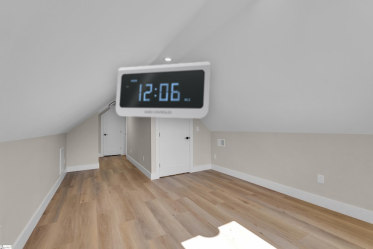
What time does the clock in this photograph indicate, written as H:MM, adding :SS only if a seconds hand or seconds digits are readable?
12:06
